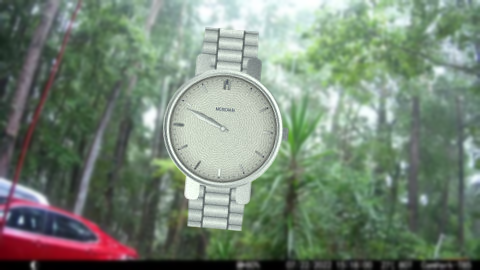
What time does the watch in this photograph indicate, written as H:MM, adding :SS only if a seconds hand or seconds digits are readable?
9:49
